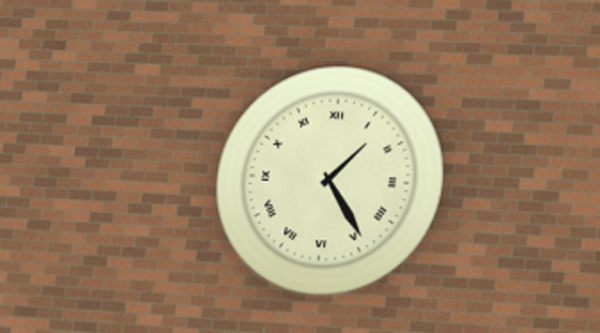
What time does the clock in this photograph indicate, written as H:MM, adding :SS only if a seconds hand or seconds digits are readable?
1:24
